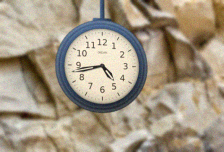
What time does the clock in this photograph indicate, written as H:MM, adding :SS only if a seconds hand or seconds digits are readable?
4:43
